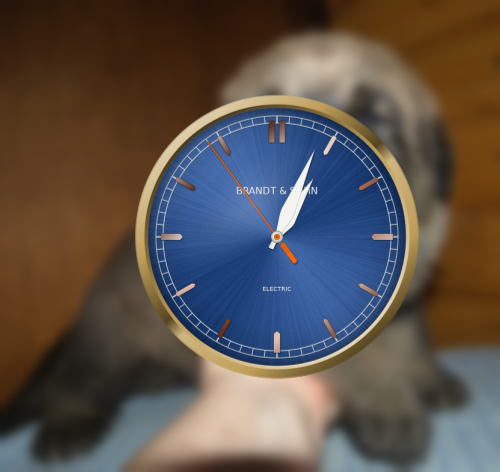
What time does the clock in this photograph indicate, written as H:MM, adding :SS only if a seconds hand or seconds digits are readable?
1:03:54
